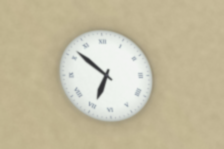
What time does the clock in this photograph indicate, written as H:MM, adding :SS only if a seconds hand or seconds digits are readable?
6:52
